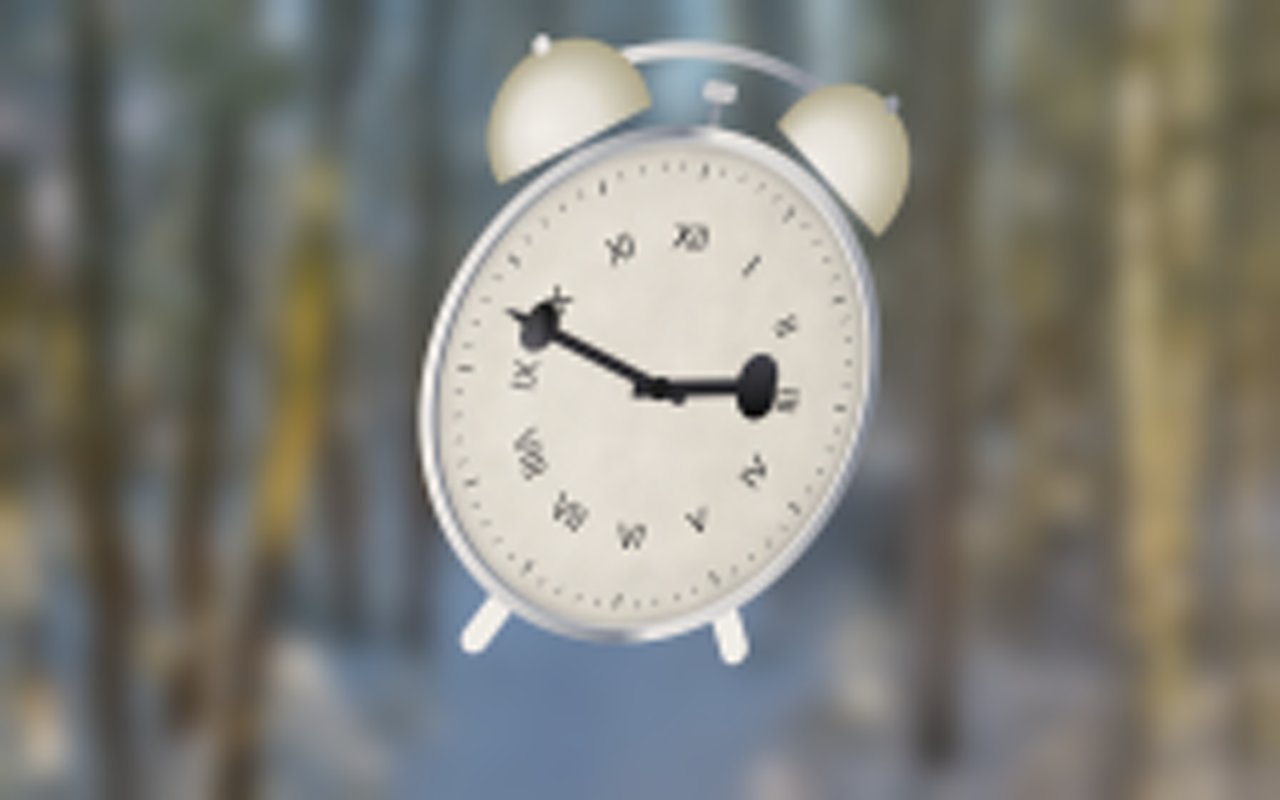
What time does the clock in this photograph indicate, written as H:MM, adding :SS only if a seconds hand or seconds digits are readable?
2:48
